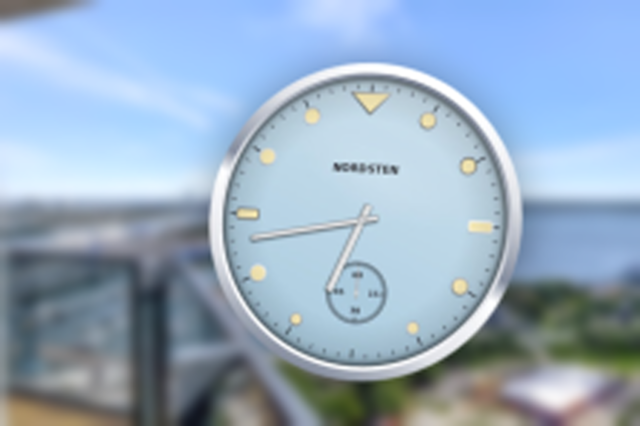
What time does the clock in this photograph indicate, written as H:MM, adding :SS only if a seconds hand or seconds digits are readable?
6:43
